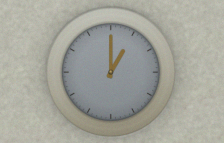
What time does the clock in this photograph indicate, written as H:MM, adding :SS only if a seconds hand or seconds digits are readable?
1:00
